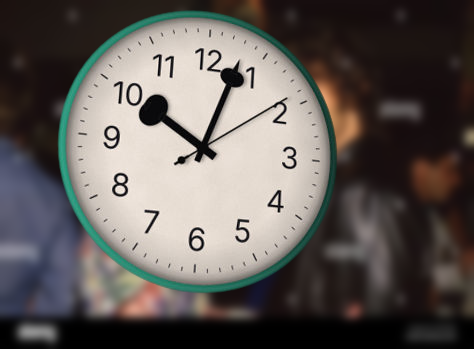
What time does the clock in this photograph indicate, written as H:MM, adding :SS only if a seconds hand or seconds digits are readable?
10:03:09
